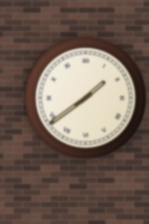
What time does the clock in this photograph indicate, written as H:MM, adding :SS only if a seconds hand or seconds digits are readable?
1:39
